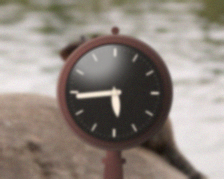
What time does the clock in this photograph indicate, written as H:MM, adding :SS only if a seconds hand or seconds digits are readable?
5:44
